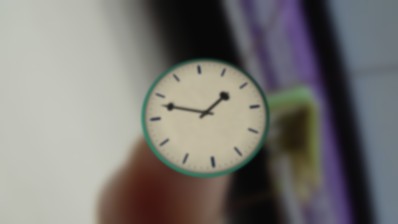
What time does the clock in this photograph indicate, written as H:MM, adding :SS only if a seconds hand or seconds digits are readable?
1:48
